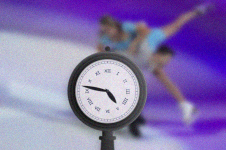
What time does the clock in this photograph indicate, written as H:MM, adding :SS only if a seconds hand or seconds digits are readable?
4:47
